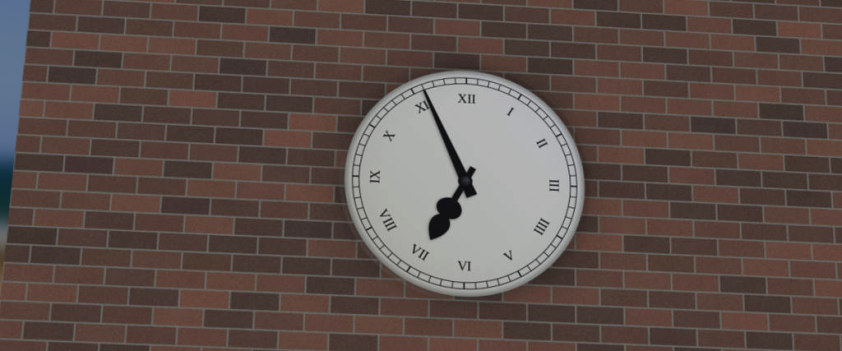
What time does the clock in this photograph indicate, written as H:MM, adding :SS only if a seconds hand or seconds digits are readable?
6:56
